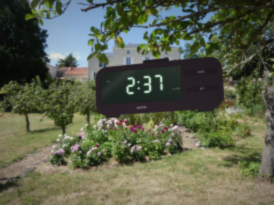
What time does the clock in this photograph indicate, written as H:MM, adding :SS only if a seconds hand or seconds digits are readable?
2:37
